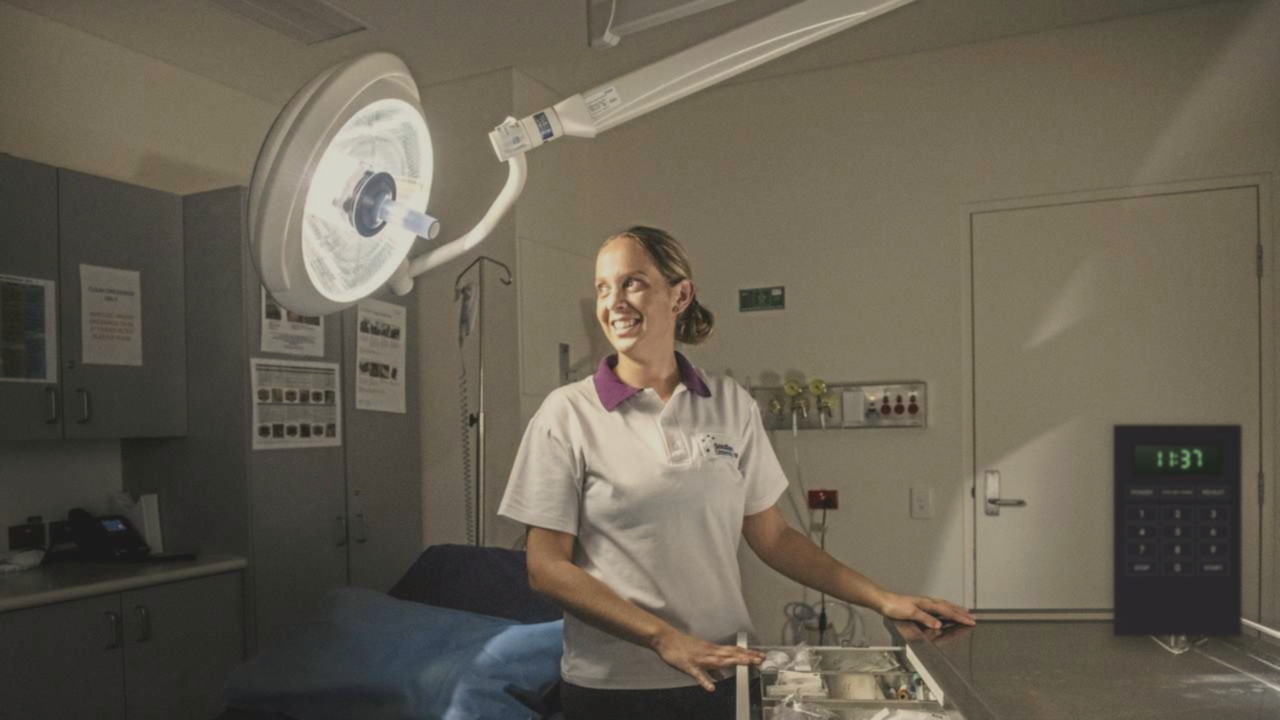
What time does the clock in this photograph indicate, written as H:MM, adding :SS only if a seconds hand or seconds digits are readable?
11:37
